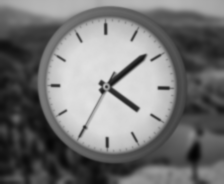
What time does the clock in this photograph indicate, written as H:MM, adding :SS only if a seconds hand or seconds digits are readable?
4:08:35
